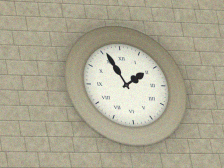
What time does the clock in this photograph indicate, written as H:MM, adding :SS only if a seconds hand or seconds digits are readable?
1:56
